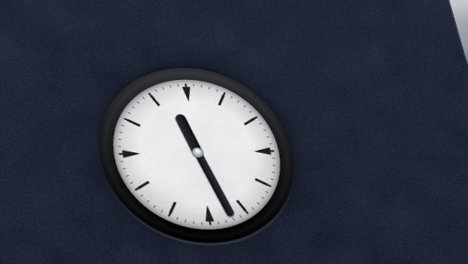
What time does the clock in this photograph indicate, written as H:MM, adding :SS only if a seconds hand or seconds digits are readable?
11:27
